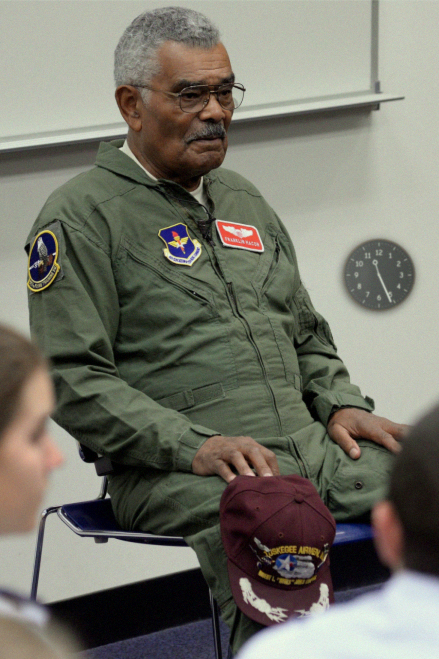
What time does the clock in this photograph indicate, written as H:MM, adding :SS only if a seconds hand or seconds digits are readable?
11:26
